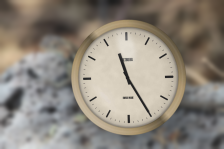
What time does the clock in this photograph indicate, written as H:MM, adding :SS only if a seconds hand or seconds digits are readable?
11:25
